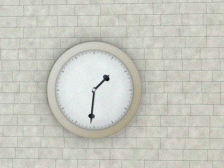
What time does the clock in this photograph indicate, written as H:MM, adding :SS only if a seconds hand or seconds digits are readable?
1:31
